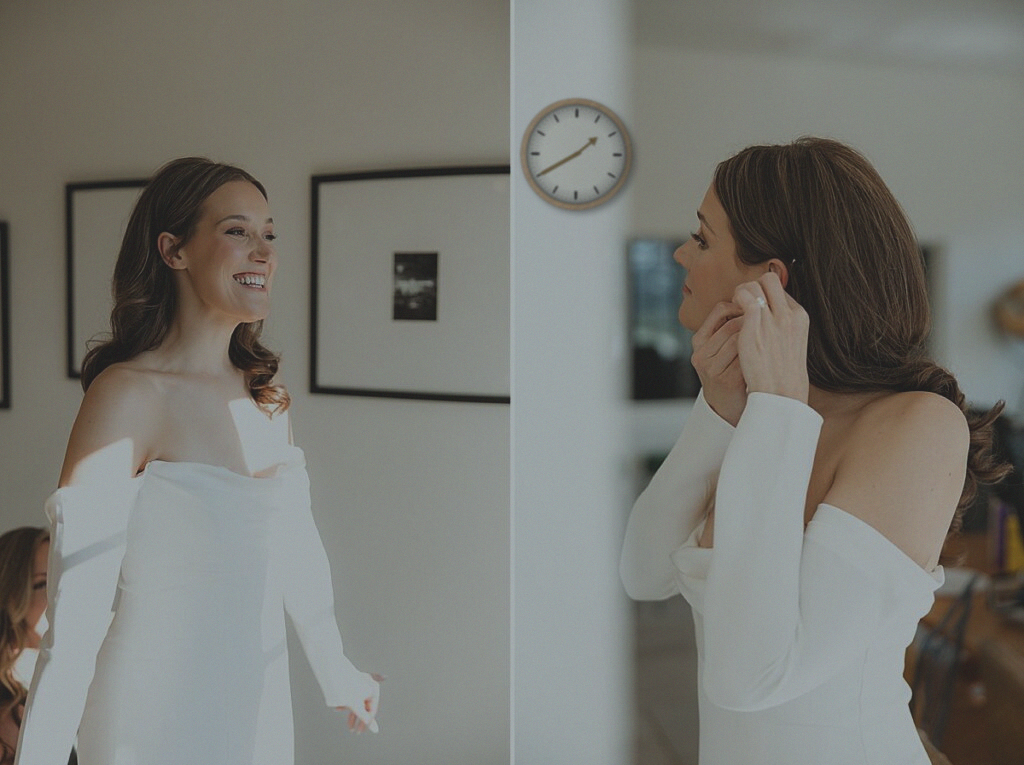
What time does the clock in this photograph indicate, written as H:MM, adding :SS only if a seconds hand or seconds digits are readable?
1:40
